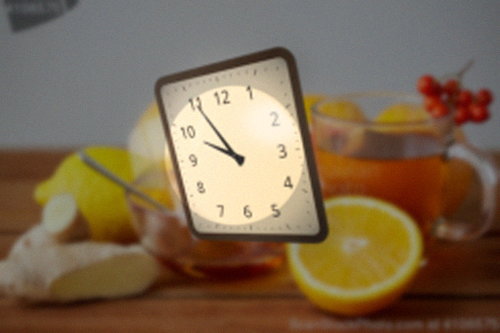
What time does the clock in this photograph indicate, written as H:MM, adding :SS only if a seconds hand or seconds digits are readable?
9:55
